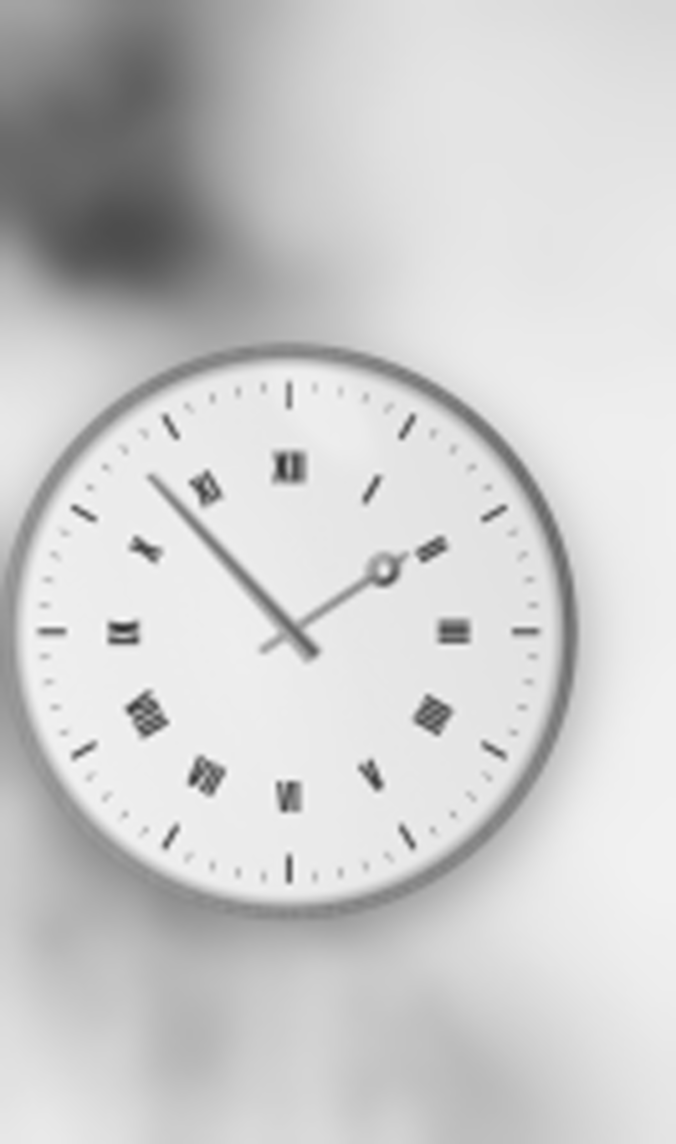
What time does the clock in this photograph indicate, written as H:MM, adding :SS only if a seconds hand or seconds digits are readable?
1:53
